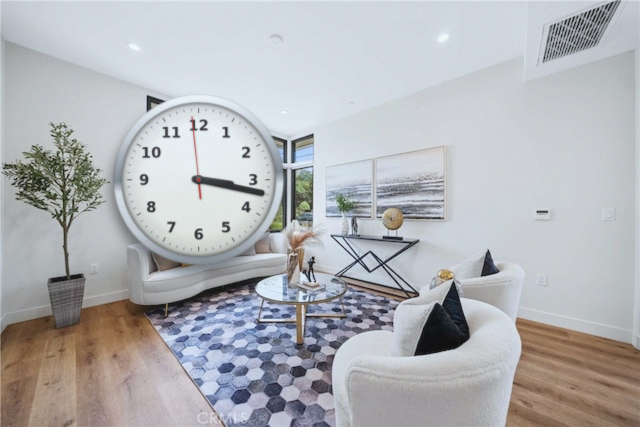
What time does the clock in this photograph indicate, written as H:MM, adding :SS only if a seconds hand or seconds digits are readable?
3:16:59
